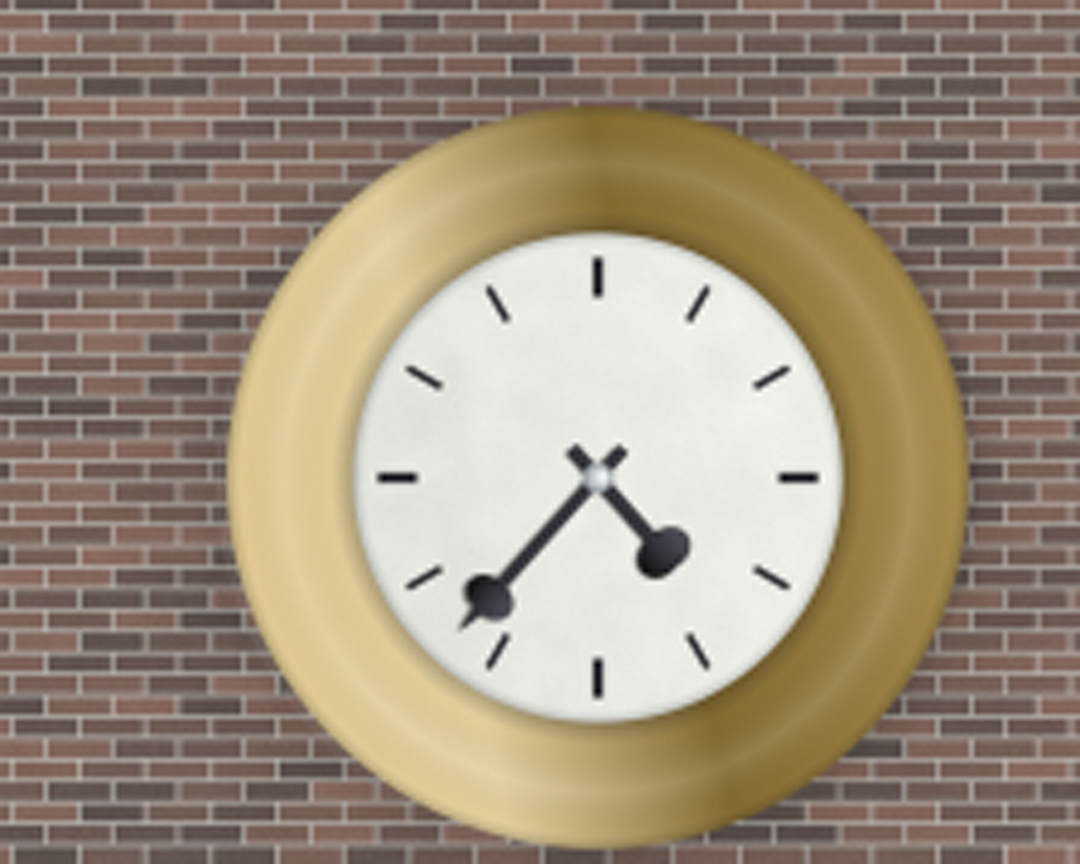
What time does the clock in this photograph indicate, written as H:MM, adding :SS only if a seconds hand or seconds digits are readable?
4:37
